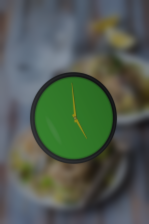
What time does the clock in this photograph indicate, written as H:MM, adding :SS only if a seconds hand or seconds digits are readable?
4:59
